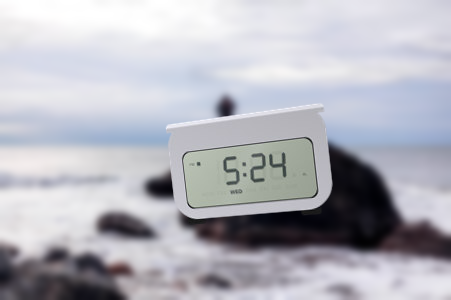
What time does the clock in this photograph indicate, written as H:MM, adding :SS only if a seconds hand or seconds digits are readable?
5:24
